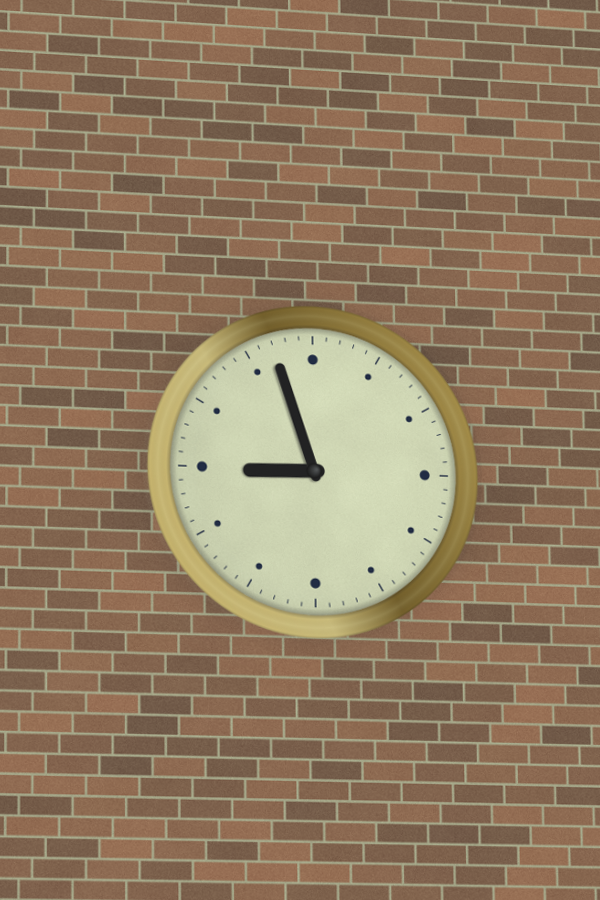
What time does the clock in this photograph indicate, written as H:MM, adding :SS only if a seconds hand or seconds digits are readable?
8:57
